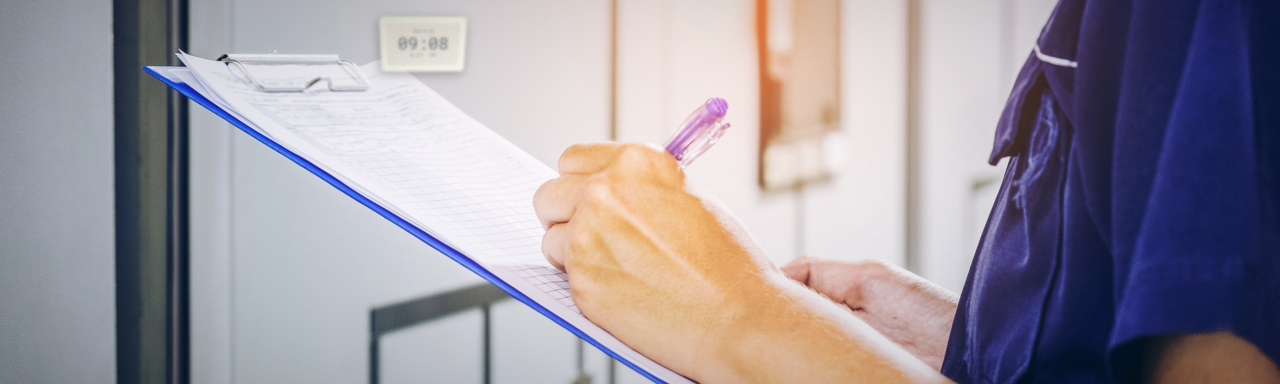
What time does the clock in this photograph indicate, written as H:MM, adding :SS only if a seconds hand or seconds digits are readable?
9:08
